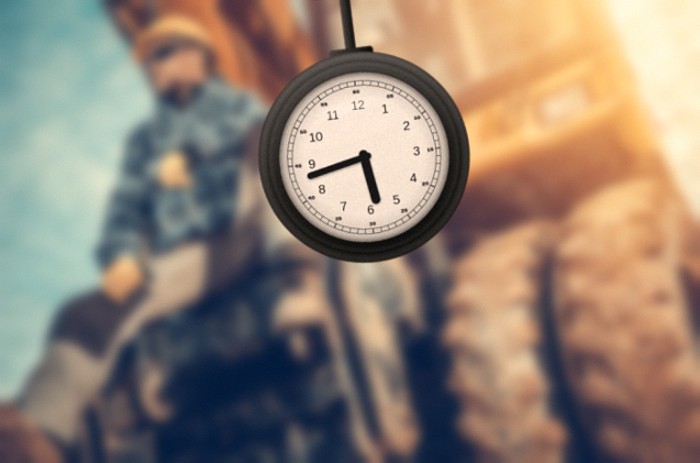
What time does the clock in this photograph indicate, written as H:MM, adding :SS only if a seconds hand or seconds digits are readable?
5:43
